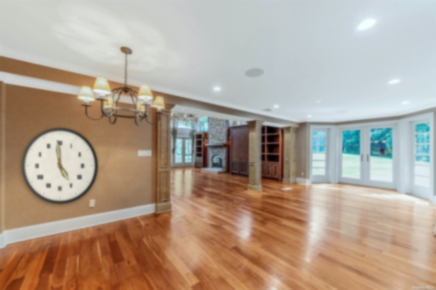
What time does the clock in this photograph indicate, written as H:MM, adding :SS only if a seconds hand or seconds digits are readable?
4:59
